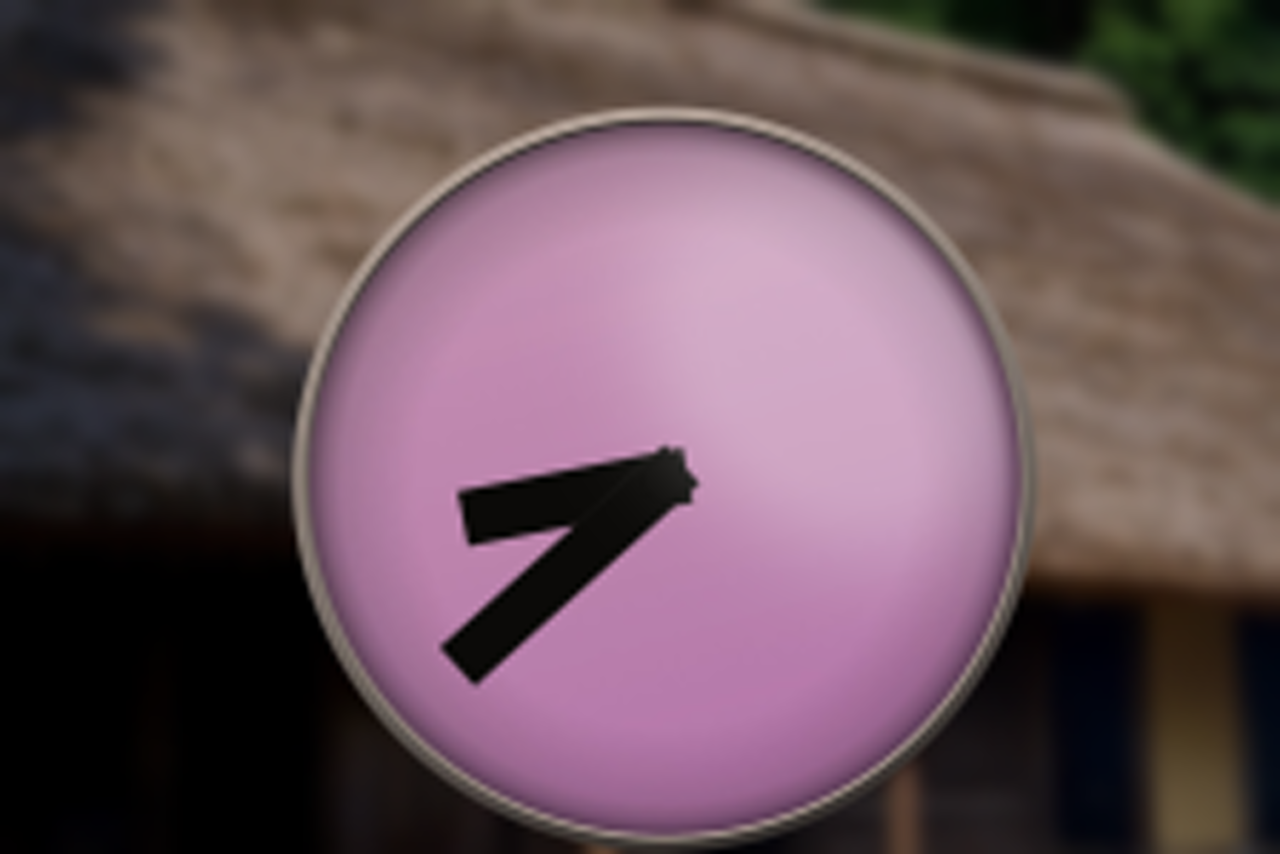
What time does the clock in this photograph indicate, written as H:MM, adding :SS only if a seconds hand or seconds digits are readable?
8:38
